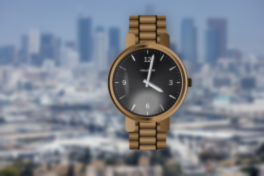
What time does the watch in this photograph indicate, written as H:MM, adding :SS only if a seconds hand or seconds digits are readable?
4:02
